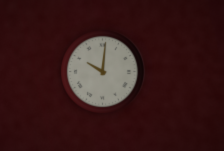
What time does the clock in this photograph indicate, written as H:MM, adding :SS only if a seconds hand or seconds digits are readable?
10:01
